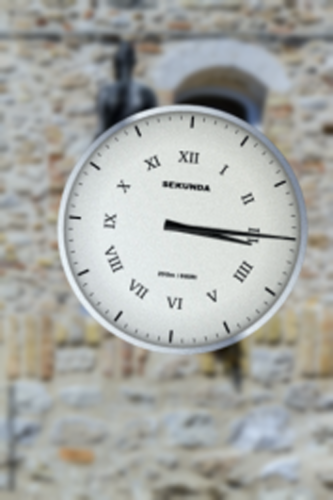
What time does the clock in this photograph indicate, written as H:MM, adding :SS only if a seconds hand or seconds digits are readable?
3:15
